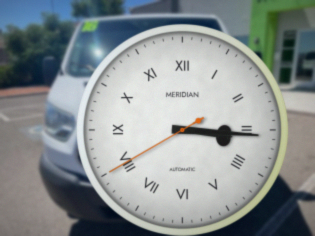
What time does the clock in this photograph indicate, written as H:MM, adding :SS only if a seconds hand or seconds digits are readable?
3:15:40
